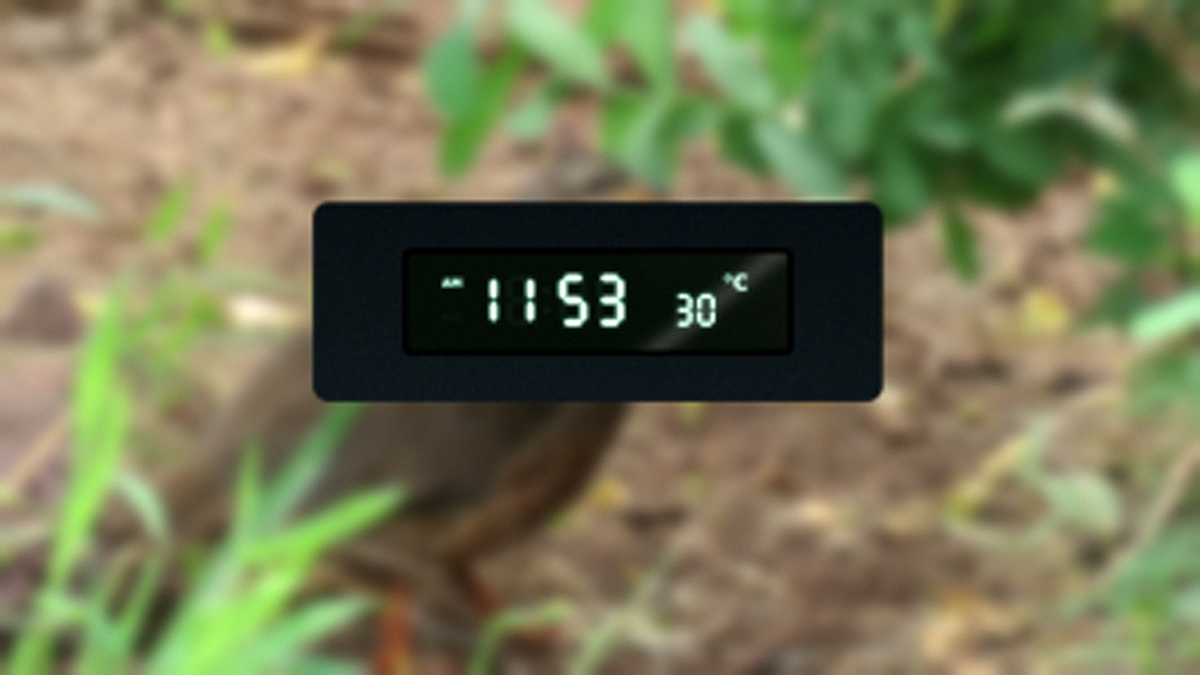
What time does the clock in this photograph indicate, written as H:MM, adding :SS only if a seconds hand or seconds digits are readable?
11:53
